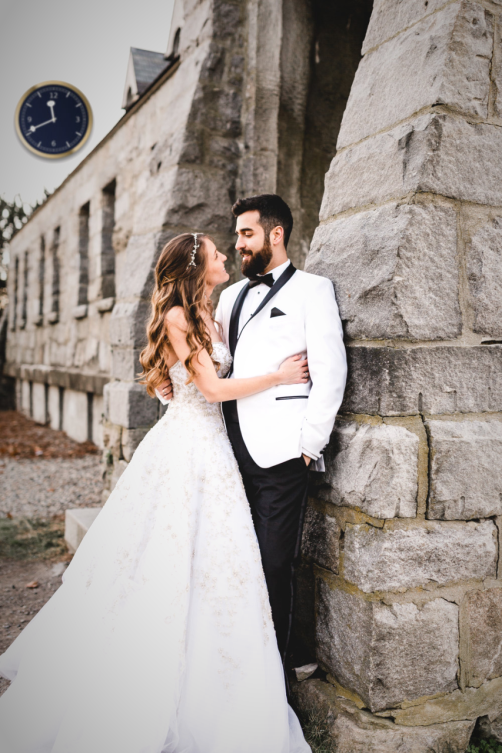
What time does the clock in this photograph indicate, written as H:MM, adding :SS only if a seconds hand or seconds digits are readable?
11:41
